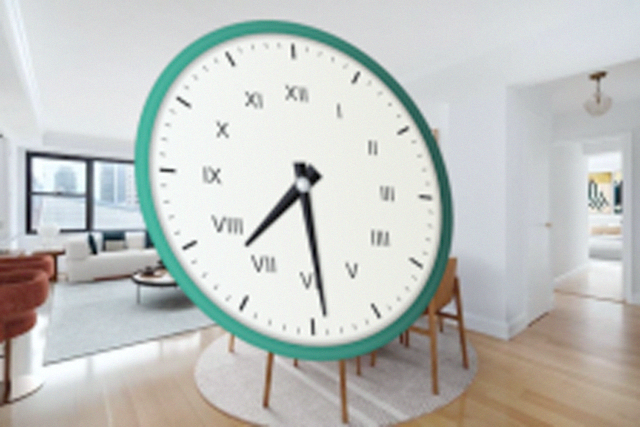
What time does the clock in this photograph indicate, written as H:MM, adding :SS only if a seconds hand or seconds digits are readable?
7:29
